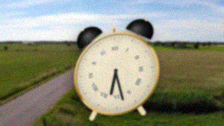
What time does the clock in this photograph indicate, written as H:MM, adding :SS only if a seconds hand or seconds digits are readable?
6:28
